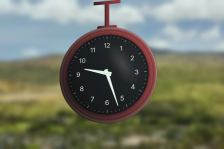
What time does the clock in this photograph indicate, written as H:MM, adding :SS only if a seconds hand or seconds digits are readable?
9:27
